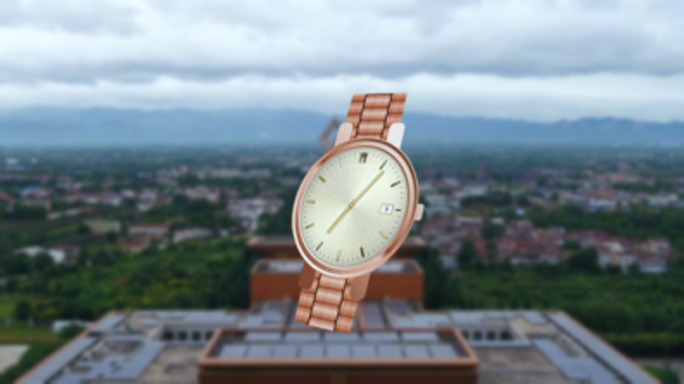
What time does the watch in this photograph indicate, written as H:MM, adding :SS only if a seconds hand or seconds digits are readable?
7:06
